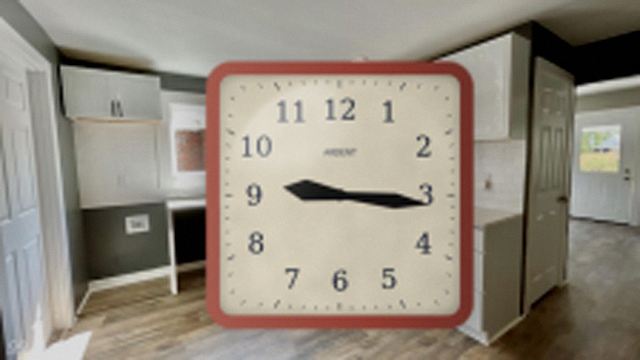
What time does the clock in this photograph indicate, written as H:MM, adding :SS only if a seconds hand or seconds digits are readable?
9:16
